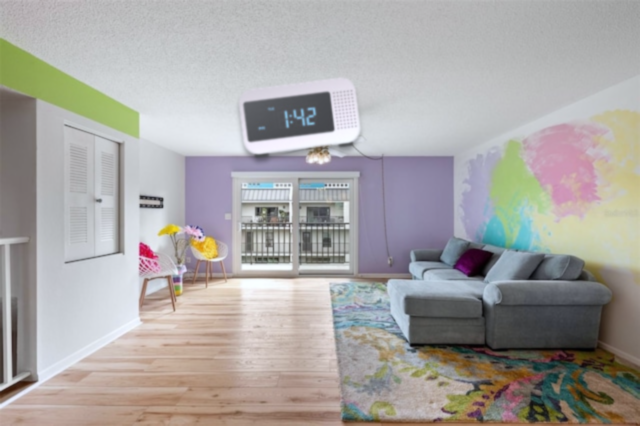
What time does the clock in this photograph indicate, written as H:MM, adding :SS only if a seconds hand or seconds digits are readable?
1:42
